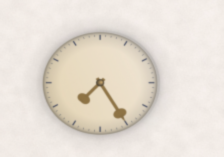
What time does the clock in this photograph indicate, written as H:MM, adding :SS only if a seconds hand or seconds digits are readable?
7:25
